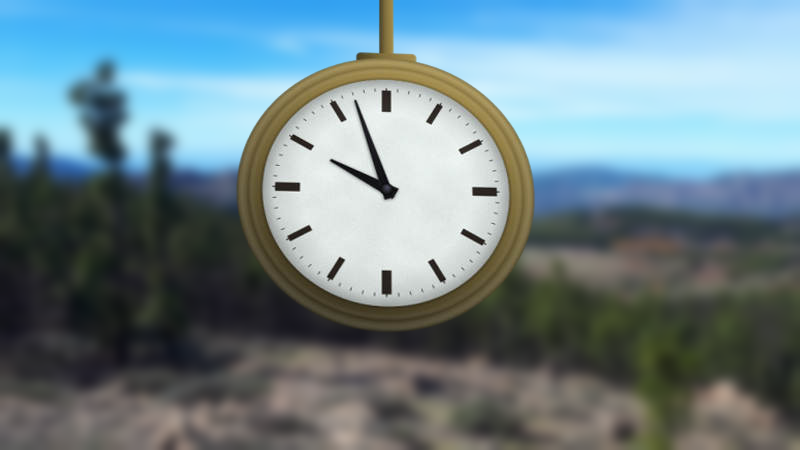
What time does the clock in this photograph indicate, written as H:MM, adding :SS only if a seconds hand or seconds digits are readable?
9:57
